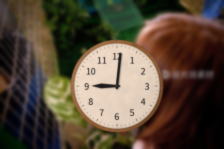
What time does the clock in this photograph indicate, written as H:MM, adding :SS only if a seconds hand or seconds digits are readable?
9:01
